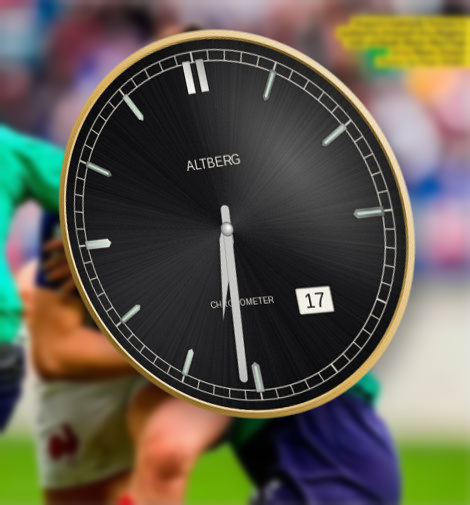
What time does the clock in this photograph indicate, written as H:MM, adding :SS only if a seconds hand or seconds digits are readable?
6:31
